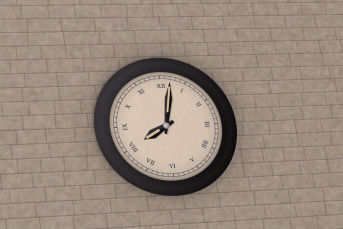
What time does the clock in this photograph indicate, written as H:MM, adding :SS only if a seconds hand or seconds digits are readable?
8:02
